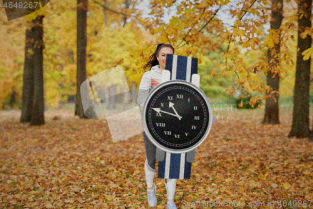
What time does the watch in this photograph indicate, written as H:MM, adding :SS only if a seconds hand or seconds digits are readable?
10:47
